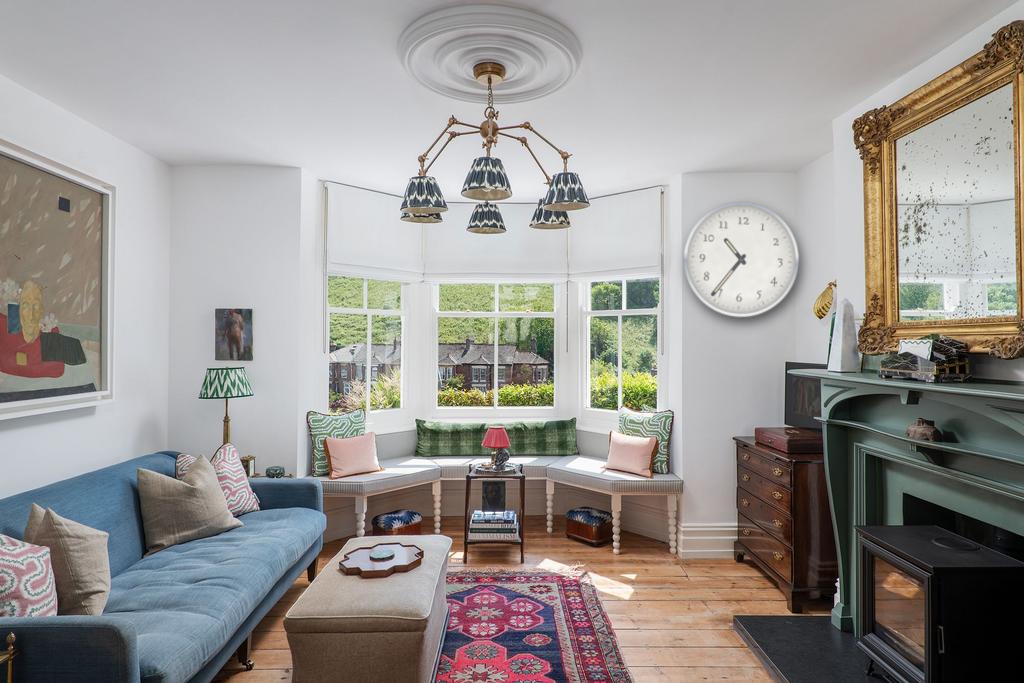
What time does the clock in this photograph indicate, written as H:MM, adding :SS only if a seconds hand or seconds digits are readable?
10:36
